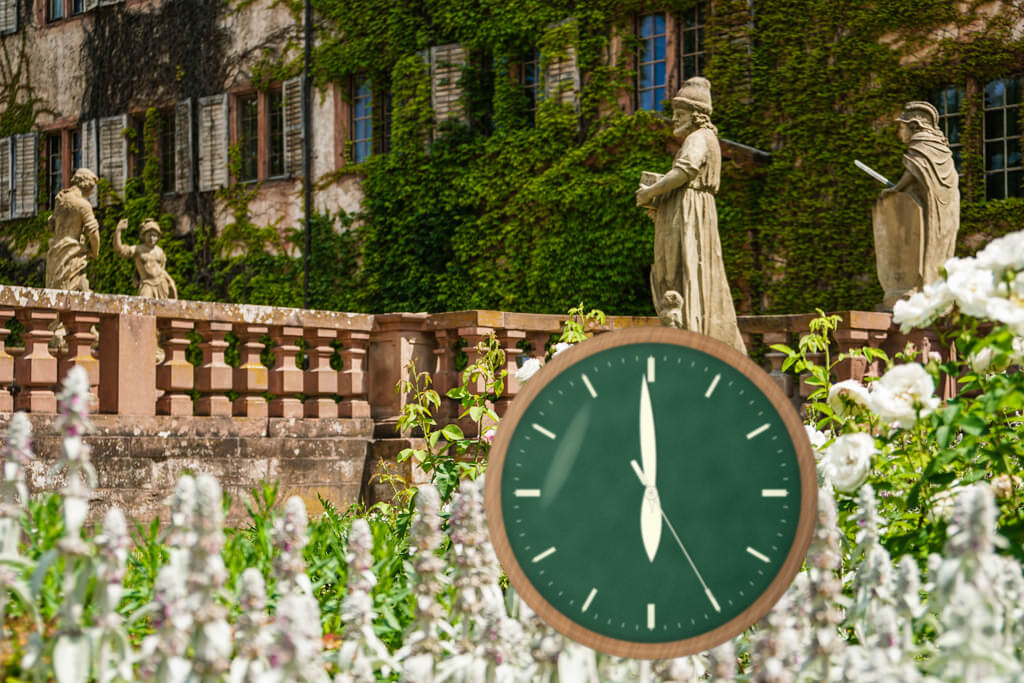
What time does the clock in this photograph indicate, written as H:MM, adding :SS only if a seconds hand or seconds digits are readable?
5:59:25
